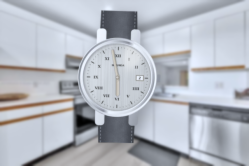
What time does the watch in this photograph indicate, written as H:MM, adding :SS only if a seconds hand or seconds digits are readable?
5:58
